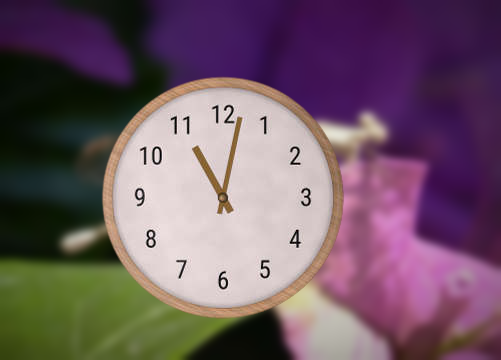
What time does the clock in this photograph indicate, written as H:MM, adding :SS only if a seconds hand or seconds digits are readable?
11:02
